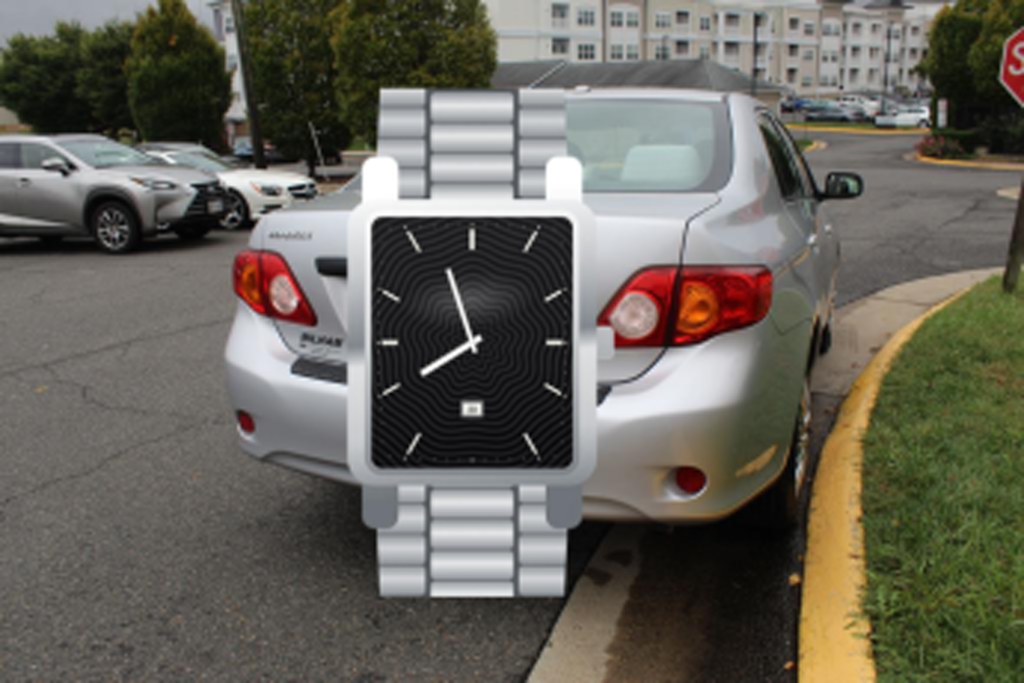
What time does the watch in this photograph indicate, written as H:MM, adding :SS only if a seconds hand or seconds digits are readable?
7:57
